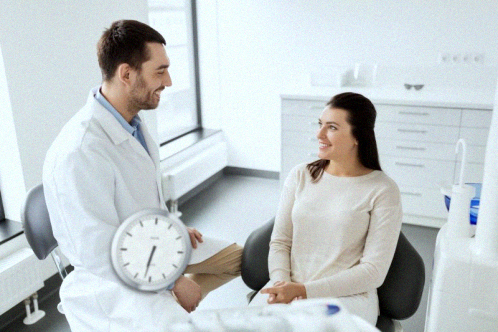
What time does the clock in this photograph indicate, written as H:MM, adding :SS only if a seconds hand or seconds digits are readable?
6:32
